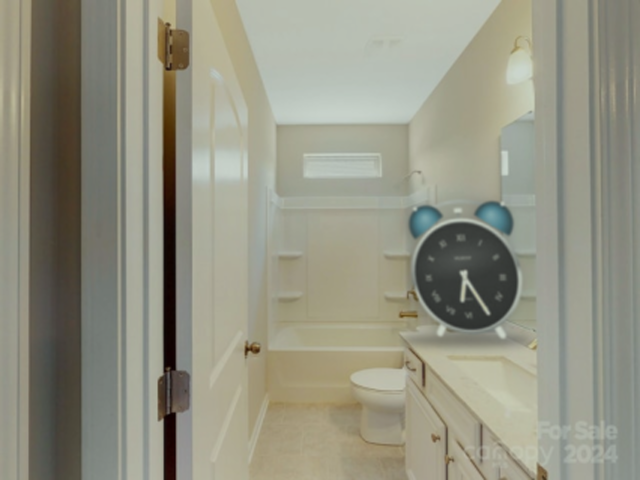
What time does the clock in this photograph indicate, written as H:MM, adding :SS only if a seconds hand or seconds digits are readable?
6:25
